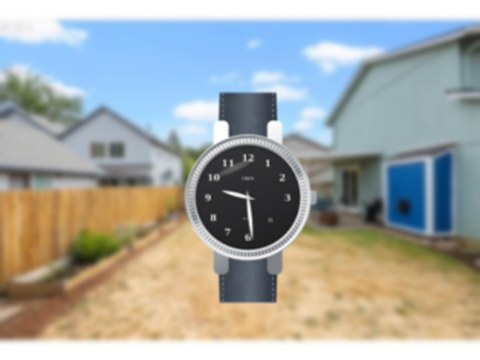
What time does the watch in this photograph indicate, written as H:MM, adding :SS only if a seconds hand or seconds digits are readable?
9:29
